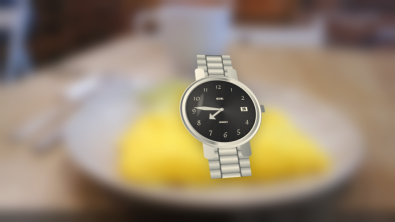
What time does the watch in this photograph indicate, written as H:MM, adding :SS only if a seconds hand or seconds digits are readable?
7:46
